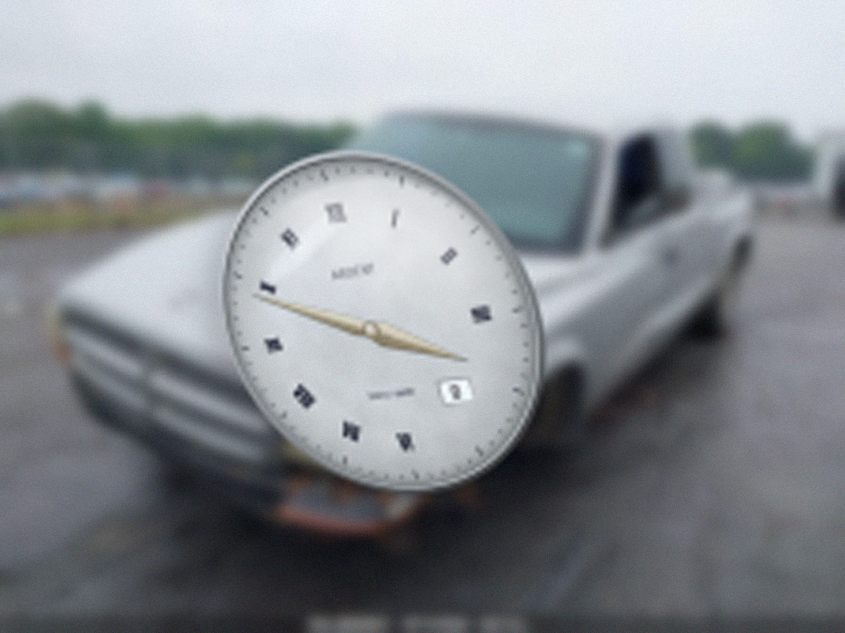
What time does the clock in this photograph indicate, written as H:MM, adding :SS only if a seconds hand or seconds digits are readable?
3:49
